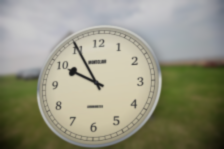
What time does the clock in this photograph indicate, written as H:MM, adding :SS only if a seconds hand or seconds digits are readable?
9:55
